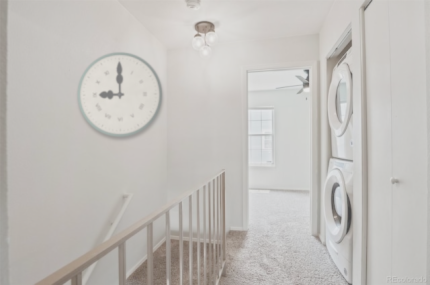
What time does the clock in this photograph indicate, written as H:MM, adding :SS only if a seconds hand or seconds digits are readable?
9:00
